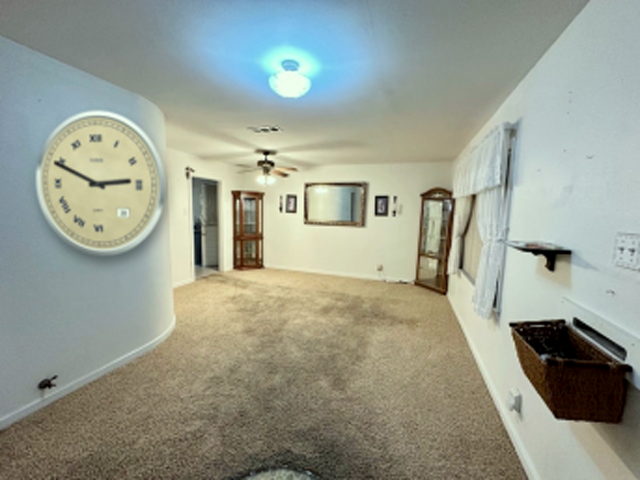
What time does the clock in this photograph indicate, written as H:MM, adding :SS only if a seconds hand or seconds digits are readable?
2:49
